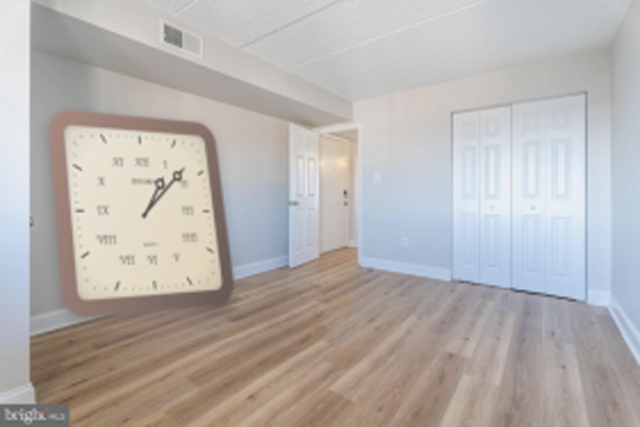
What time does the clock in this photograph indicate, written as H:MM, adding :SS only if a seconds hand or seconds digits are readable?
1:08
